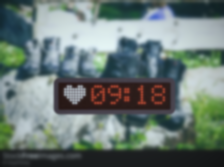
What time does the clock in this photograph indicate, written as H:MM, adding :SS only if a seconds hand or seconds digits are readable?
9:18
